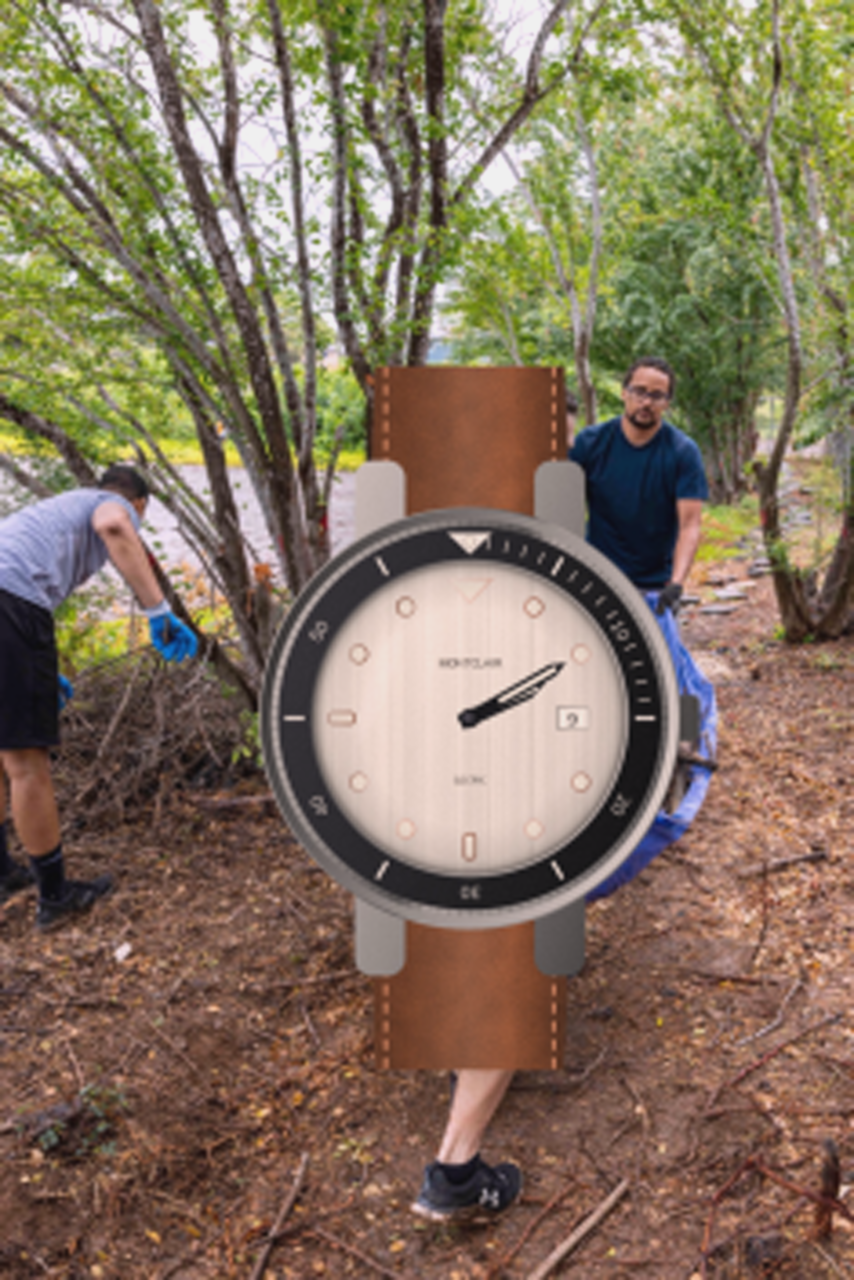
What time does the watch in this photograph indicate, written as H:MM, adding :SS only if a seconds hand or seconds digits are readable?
2:10
